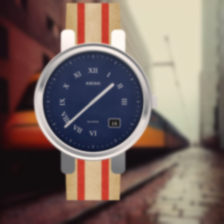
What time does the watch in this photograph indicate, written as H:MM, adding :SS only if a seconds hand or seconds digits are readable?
1:38
